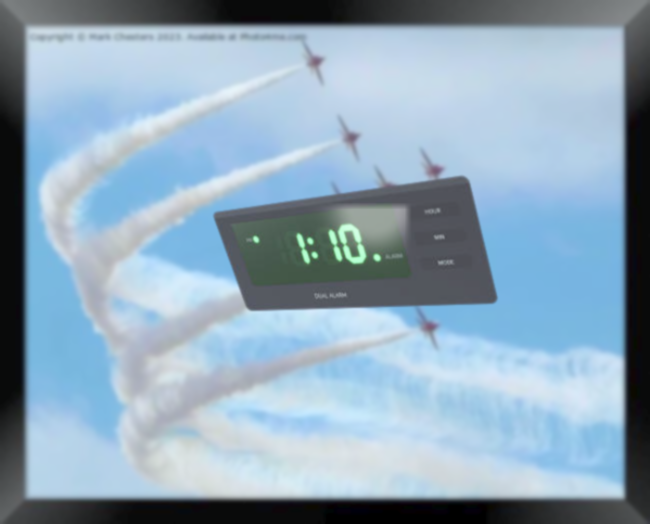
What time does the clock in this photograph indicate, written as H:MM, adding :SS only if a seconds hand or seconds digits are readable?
1:10
